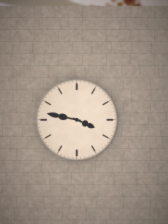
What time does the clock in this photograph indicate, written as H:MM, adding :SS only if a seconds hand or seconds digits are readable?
3:47
